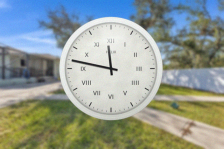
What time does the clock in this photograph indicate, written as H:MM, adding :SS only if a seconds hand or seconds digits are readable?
11:47
